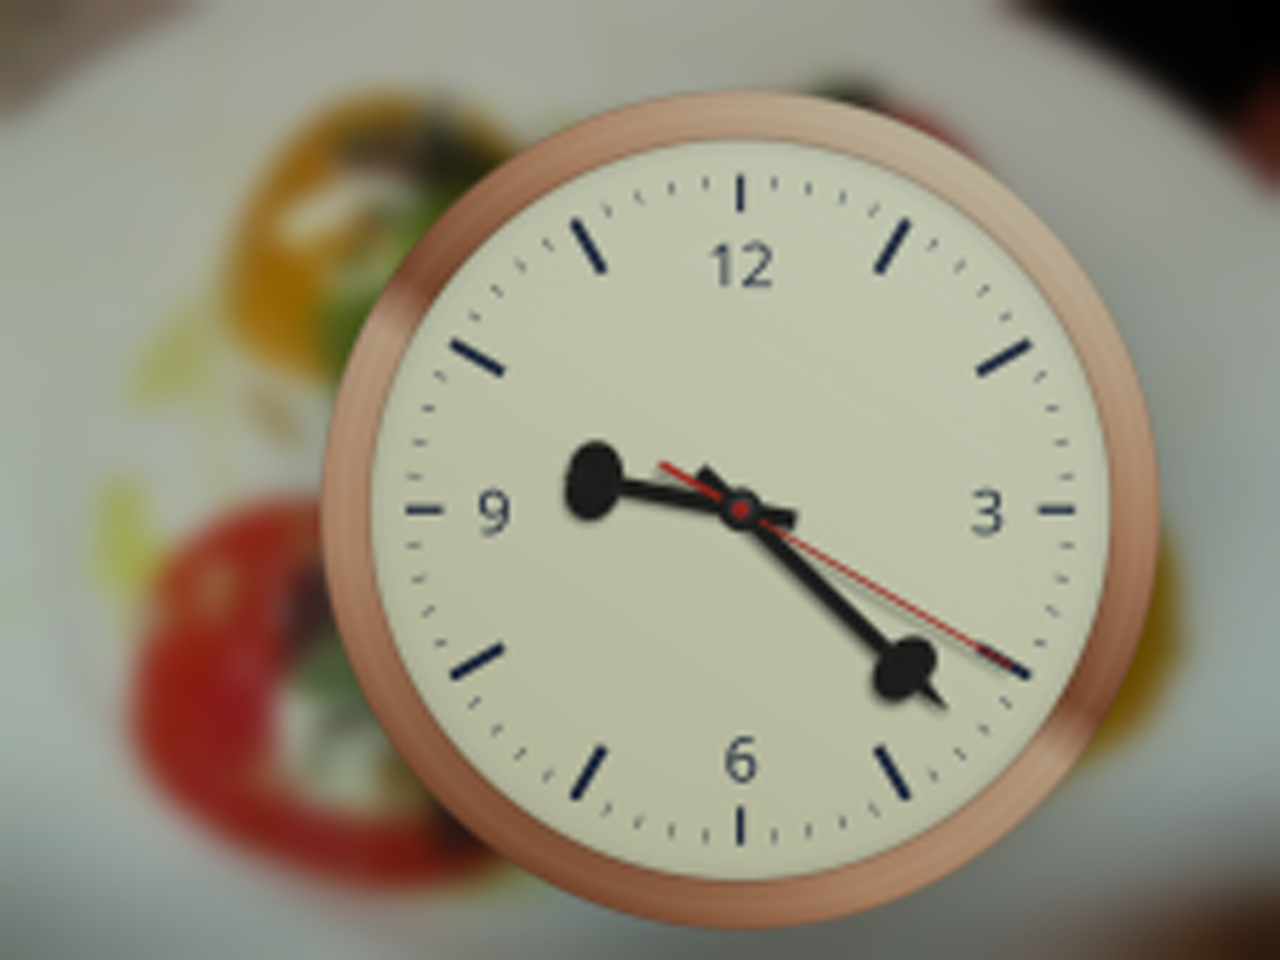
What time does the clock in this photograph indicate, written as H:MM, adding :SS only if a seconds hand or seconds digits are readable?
9:22:20
